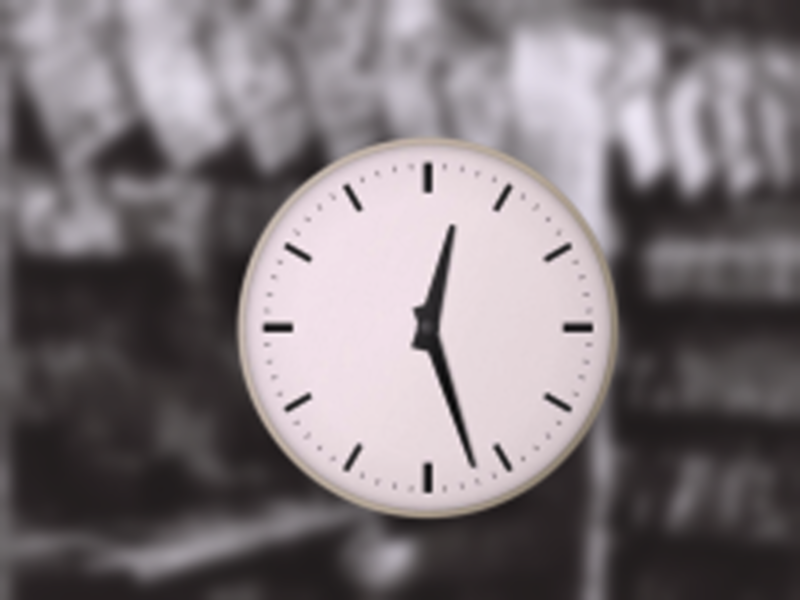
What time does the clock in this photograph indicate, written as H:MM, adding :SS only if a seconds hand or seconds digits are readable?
12:27
